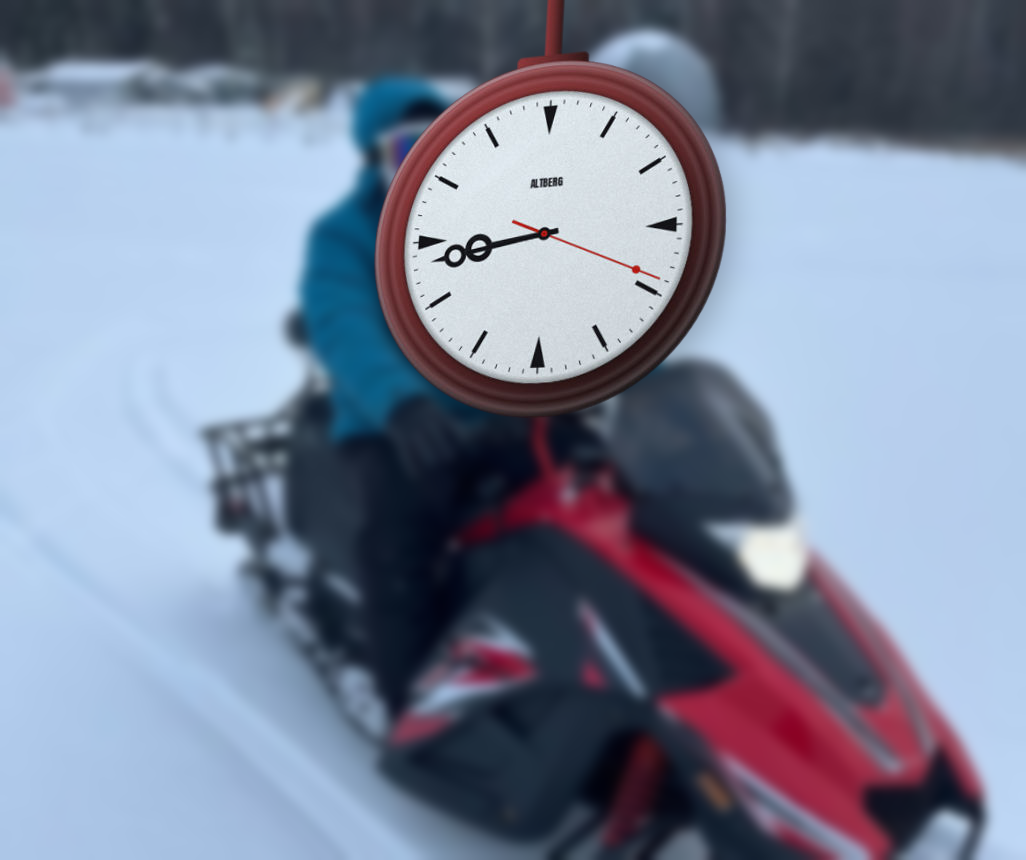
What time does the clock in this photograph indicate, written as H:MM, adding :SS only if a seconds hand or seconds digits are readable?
8:43:19
